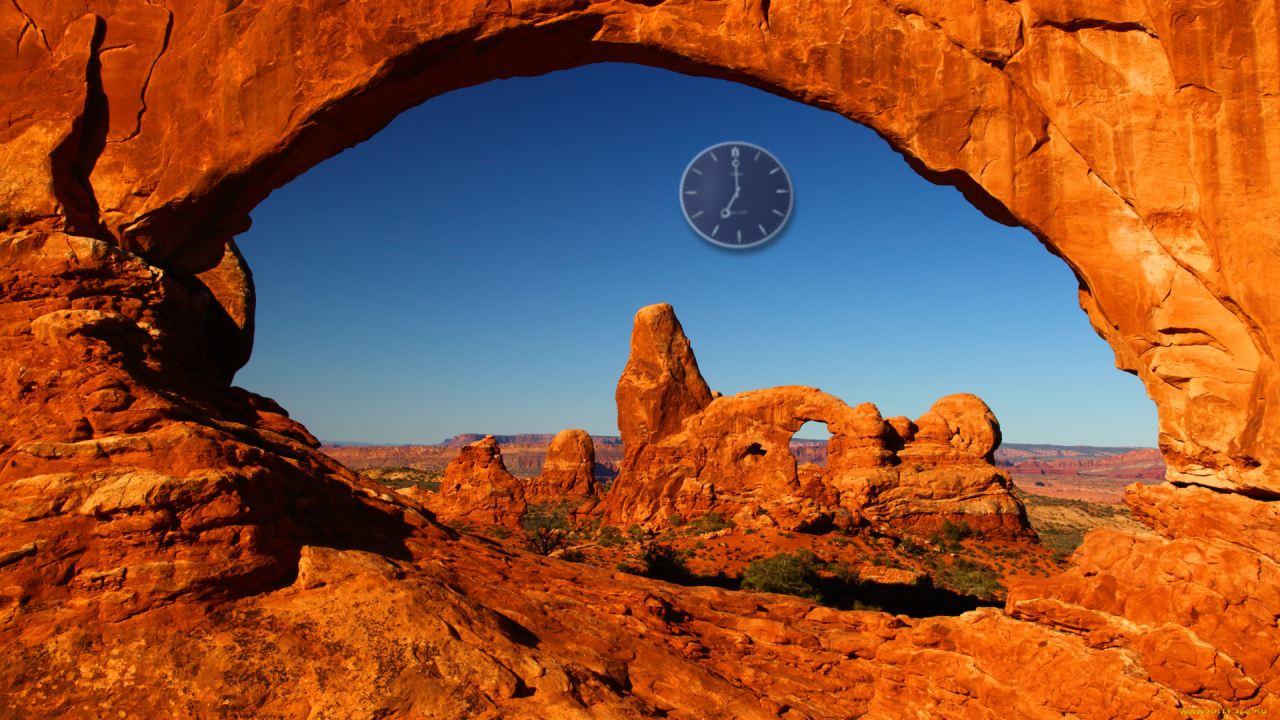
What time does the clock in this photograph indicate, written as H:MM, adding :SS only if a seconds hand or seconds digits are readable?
7:00
